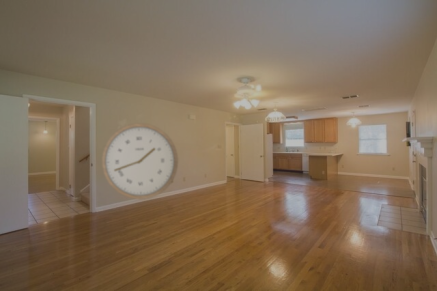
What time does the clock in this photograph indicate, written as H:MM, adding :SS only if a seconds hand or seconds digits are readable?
1:42
